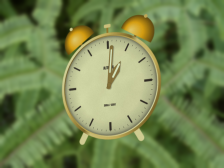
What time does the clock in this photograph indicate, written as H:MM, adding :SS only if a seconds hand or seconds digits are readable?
1:01
